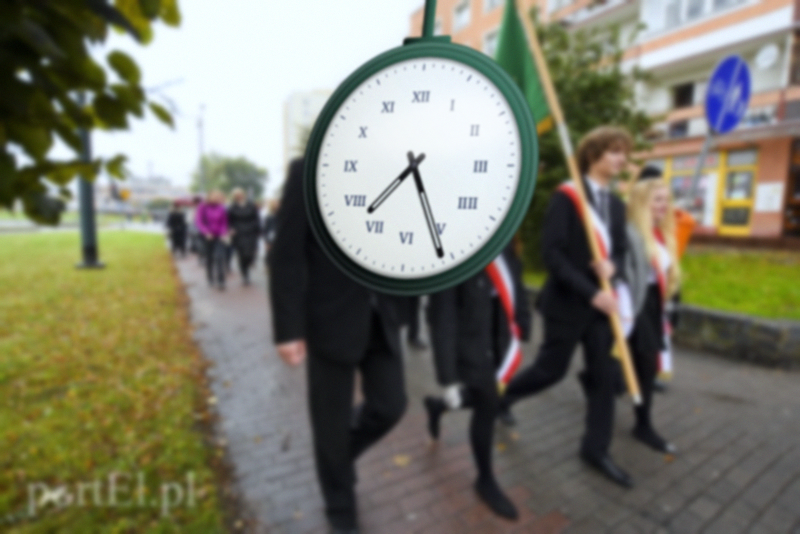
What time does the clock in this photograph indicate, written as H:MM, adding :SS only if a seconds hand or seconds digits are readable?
7:26
